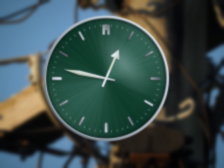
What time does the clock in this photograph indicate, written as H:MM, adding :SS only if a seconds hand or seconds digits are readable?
12:47
